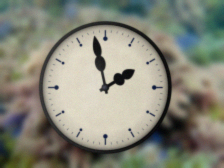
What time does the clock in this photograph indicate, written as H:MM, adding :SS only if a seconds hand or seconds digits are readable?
1:58
